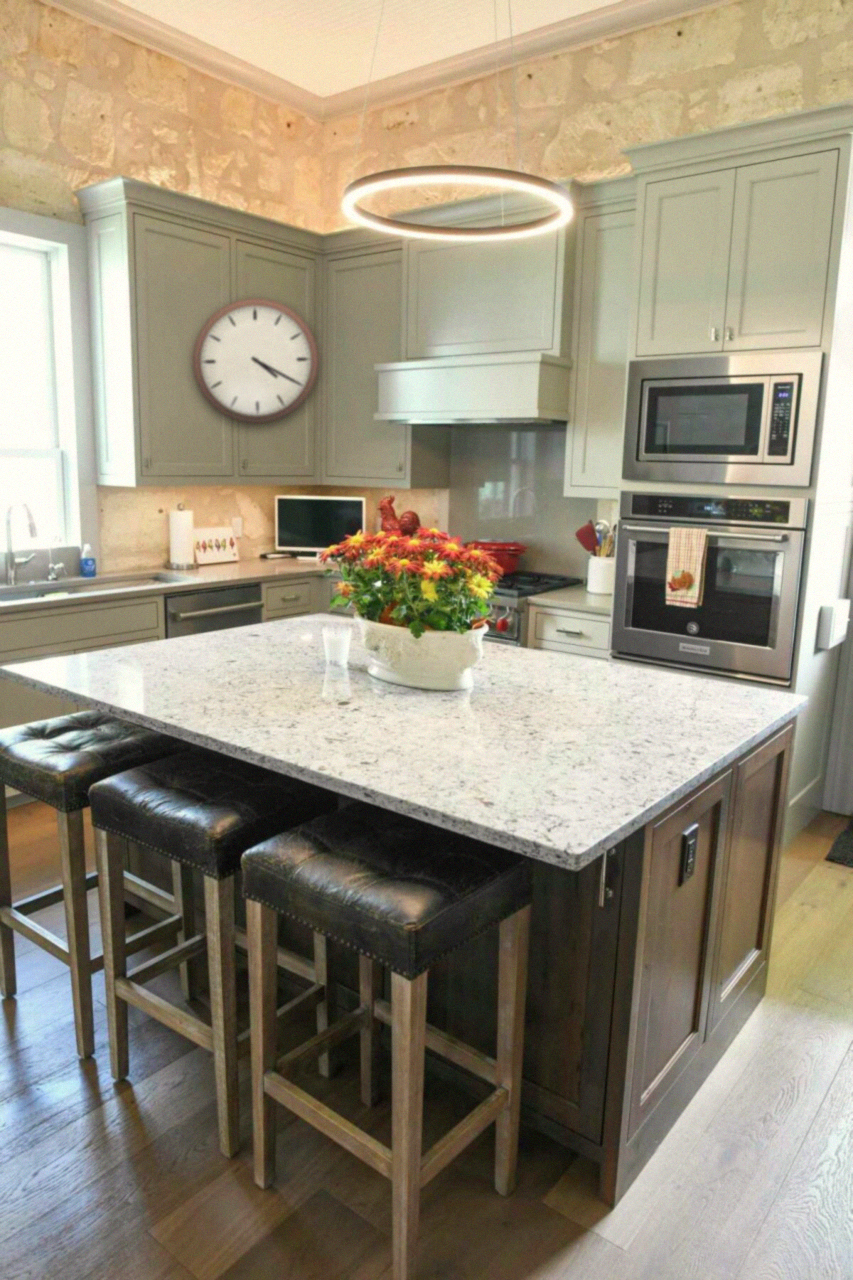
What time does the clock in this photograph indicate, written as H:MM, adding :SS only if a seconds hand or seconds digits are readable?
4:20
